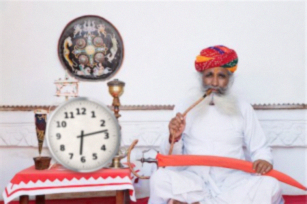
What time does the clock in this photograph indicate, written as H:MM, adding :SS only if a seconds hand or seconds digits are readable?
6:13
